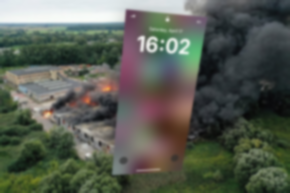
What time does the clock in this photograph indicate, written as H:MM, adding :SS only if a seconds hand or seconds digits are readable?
16:02
